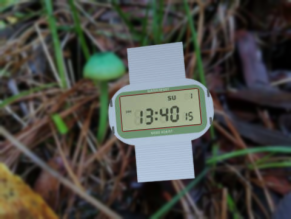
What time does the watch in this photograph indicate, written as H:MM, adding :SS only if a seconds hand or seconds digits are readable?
13:40:15
